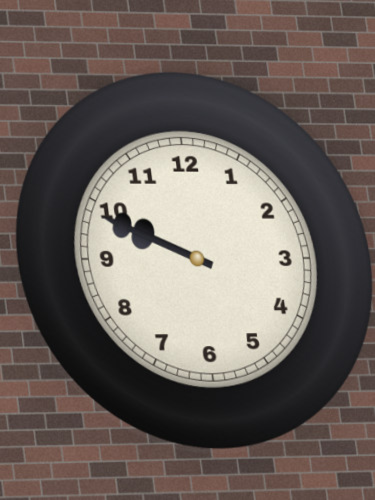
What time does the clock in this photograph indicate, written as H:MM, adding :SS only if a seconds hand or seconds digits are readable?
9:49
